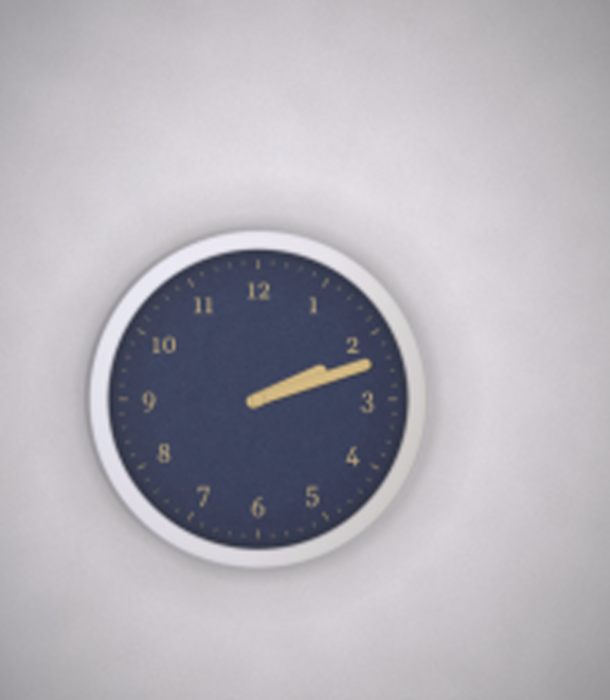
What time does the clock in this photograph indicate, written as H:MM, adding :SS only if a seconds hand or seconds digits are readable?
2:12
